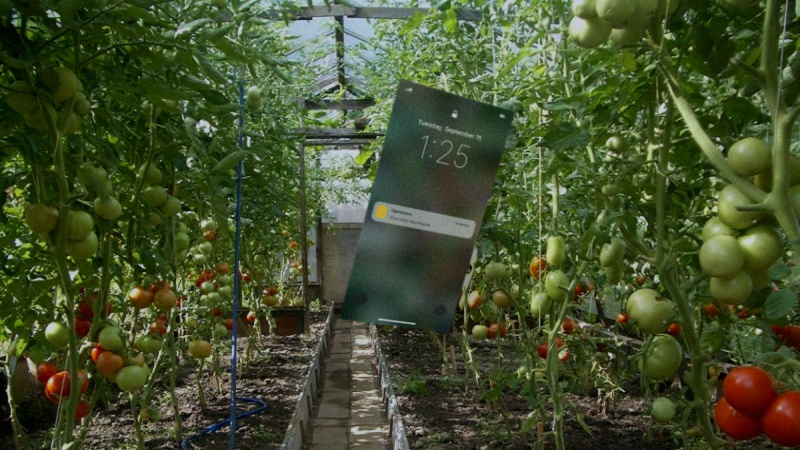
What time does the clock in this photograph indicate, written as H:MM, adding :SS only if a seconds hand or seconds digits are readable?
1:25
